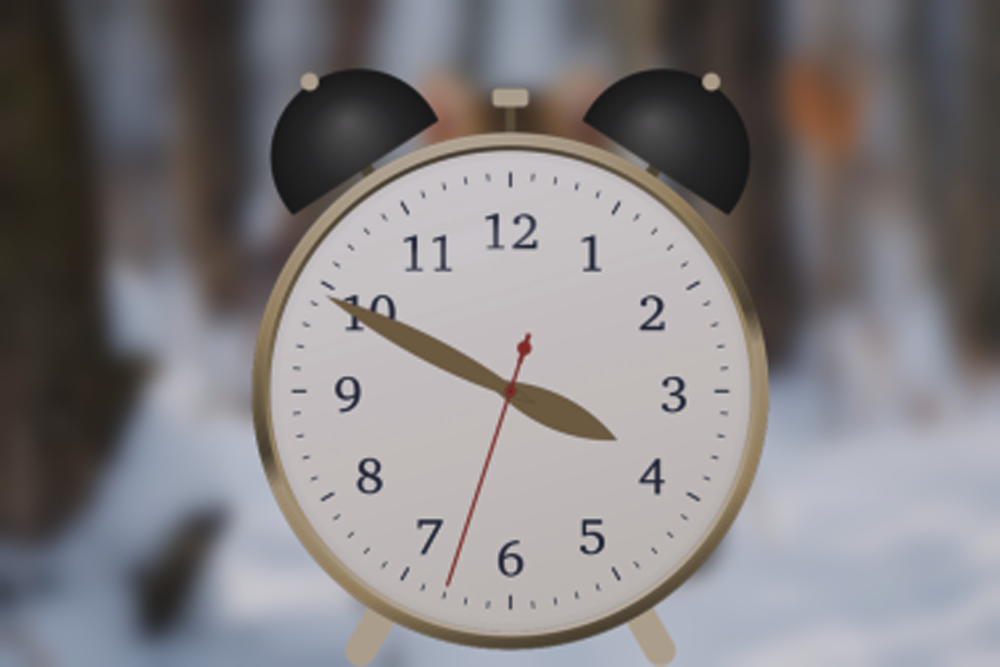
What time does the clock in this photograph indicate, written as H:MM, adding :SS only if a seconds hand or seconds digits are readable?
3:49:33
